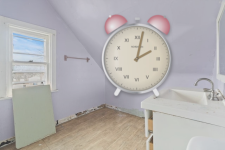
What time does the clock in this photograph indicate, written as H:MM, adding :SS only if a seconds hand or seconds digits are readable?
2:02
